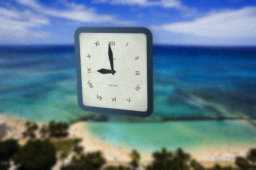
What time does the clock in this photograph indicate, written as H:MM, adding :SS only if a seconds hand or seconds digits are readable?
8:59
